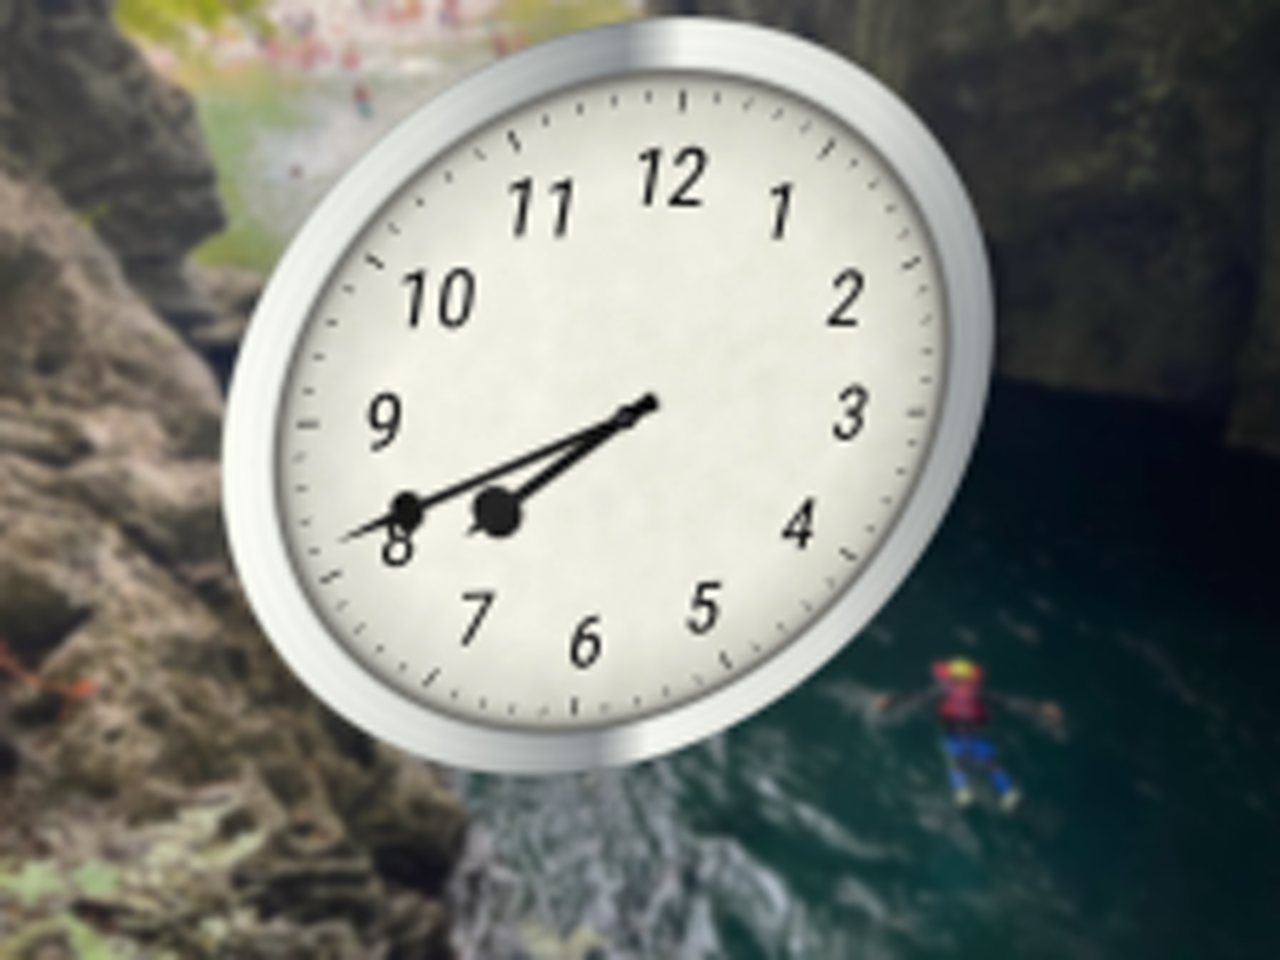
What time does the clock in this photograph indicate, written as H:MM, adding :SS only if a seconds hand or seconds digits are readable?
7:41
